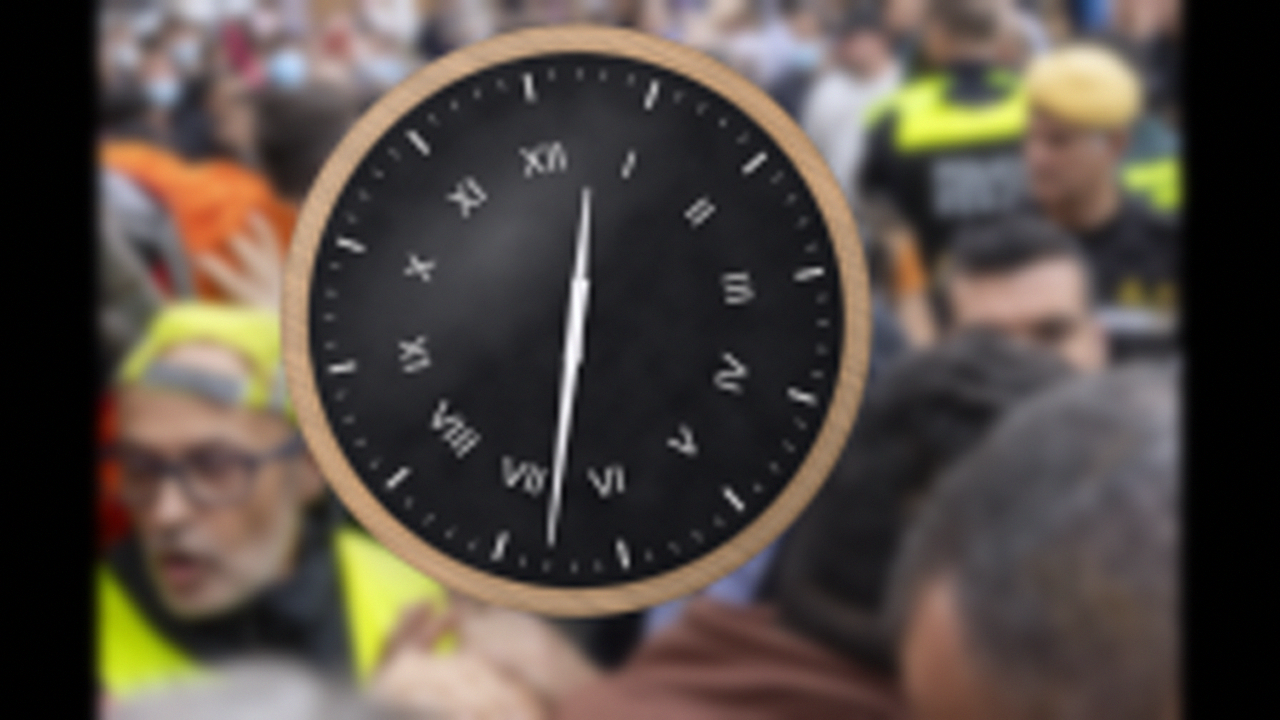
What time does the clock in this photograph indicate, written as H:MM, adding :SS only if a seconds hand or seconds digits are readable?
12:33
